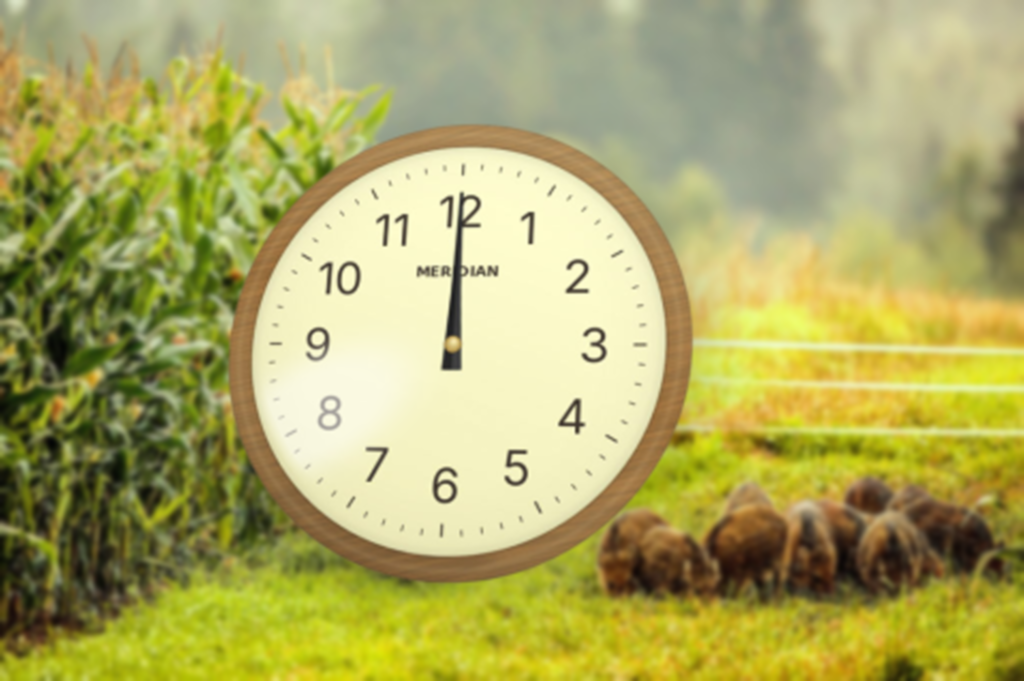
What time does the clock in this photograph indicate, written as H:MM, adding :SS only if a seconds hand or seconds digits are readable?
12:00
